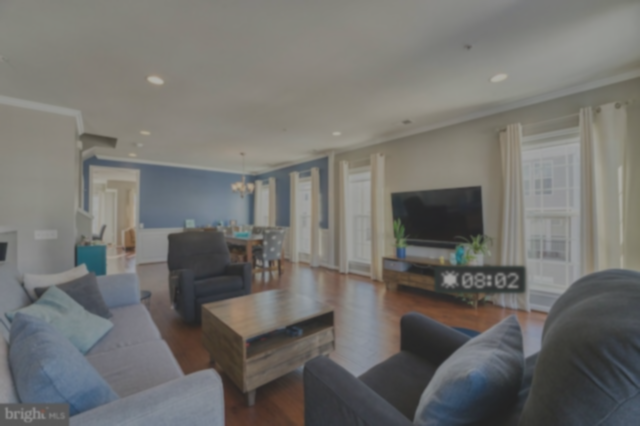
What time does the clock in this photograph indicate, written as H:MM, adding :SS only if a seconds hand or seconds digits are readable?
8:02
